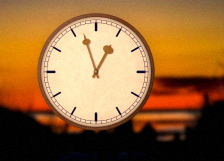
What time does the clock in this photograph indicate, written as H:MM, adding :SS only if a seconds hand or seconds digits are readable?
12:57
